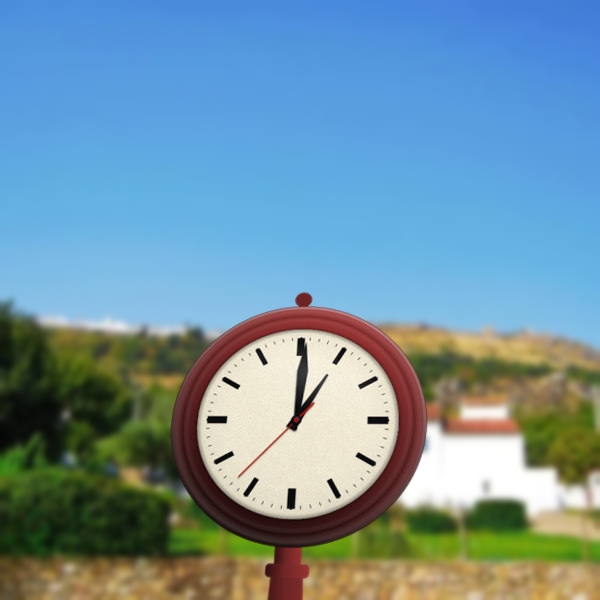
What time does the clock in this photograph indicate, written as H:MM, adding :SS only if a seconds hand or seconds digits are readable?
1:00:37
